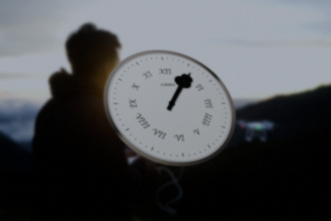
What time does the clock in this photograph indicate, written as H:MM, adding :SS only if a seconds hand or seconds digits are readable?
1:06
